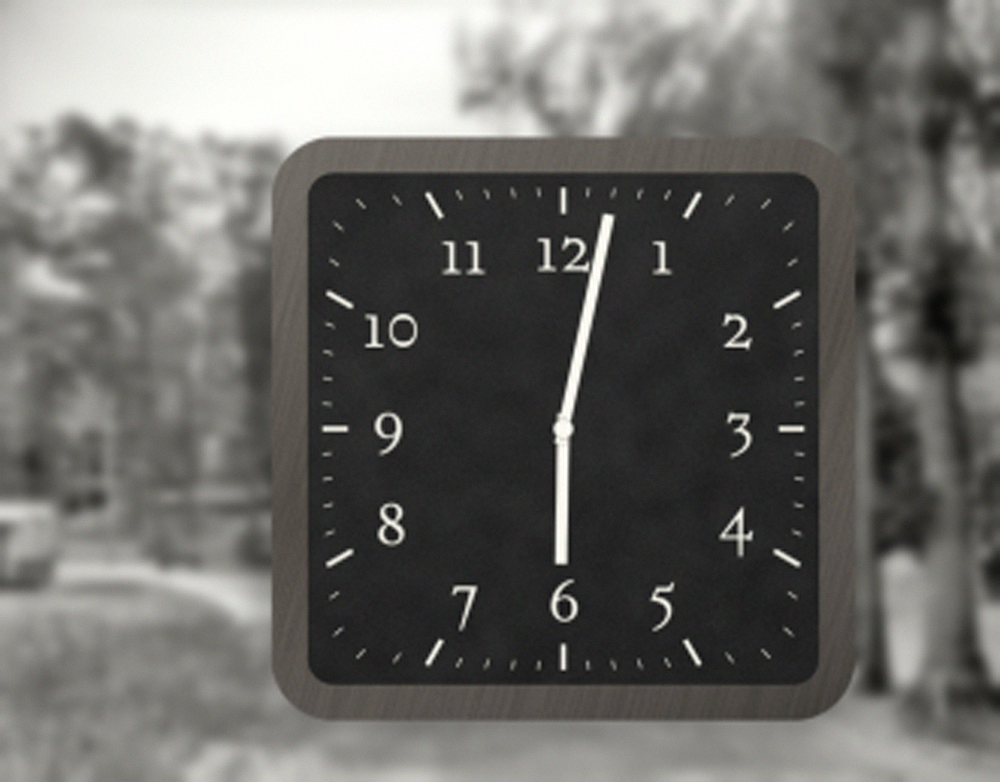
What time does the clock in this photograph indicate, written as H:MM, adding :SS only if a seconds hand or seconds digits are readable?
6:02
